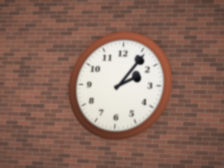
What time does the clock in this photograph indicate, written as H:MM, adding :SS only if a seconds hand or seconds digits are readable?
2:06
